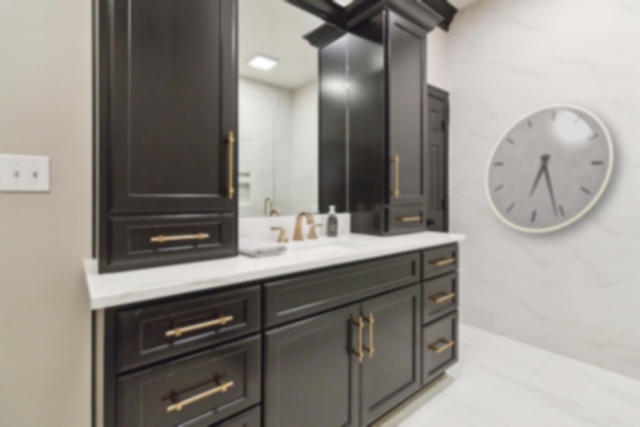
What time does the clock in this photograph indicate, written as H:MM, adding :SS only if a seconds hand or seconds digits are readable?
6:26
